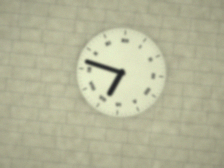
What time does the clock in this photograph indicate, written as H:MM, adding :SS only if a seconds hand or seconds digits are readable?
6:47
